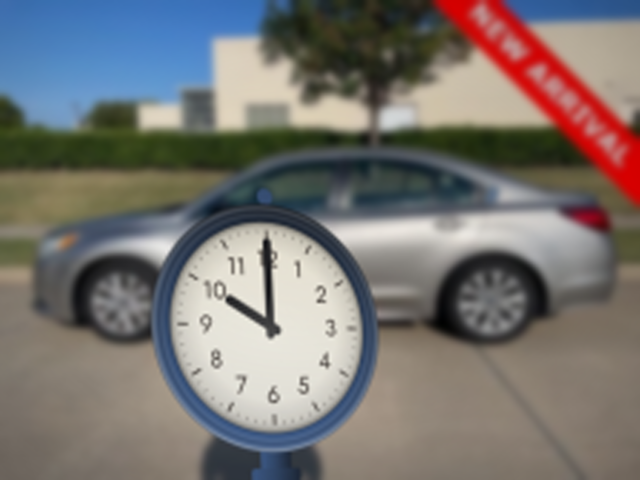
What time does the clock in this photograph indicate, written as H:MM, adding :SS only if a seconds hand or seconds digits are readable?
10:00
